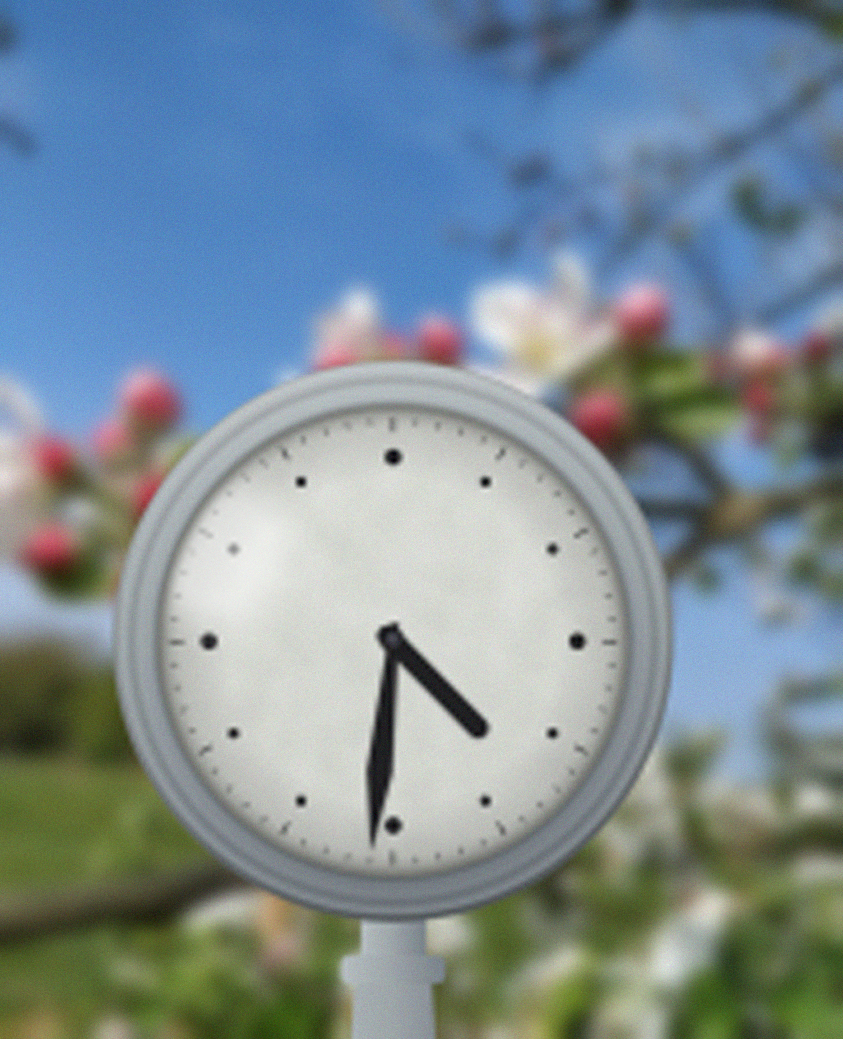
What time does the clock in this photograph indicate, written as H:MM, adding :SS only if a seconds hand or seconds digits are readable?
4:31
